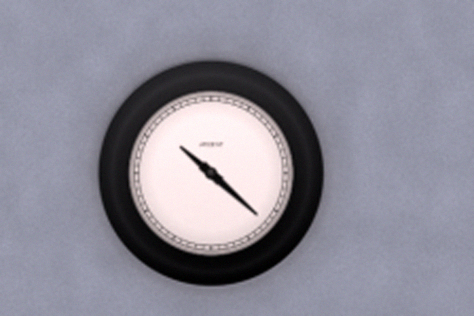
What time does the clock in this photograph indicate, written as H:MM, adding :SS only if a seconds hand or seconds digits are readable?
10:22
